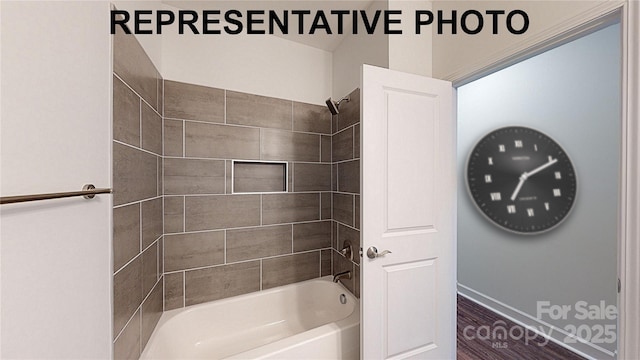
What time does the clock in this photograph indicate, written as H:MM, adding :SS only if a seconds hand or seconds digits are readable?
7:11
